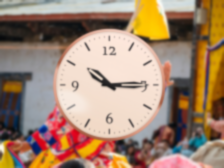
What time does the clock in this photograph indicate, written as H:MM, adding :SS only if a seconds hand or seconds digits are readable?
10:15
